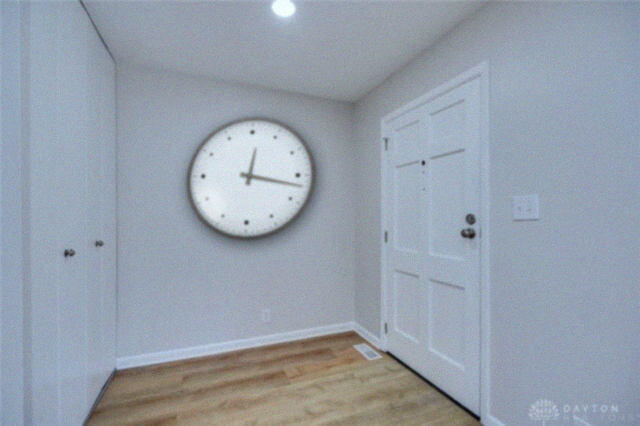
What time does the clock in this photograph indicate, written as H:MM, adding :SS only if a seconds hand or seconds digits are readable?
12:17
